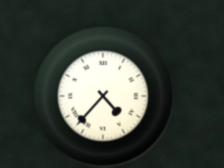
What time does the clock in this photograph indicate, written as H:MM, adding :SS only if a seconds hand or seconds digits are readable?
4:37
